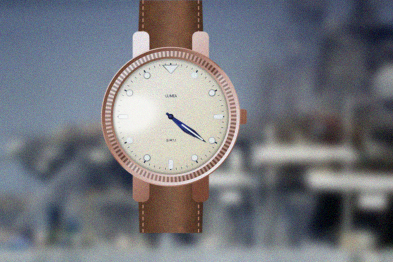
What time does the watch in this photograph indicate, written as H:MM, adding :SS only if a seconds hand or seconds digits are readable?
4:21
